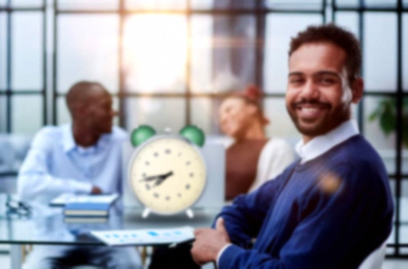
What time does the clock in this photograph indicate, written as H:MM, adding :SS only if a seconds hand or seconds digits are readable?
7:43
